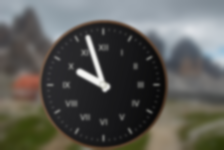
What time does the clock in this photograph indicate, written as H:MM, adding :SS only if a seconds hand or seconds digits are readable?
9:57
